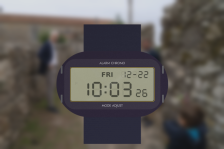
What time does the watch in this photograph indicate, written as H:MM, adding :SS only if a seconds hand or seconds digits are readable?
10:03:26
